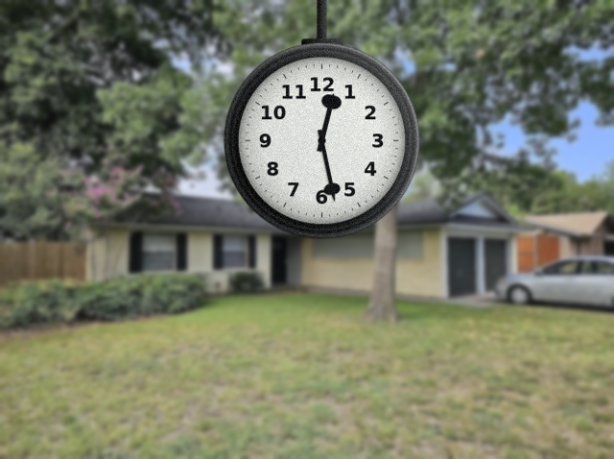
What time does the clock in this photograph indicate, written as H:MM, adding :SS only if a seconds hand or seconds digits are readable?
12:28
